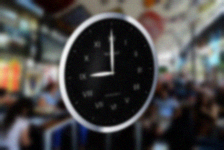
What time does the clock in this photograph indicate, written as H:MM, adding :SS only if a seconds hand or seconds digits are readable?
9:00
